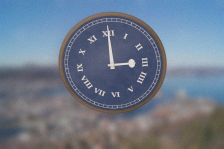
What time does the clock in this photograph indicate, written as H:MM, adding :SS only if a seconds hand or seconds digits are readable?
3:00
